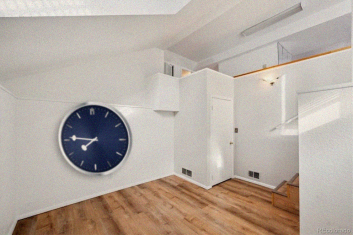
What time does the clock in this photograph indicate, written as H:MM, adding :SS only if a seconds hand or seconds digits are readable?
7:46
